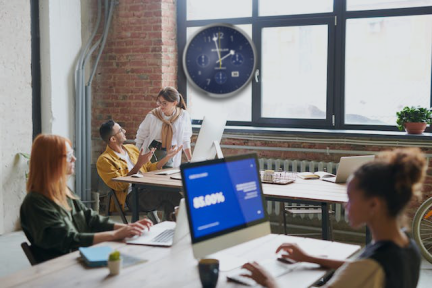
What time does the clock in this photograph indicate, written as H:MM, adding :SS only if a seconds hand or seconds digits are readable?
1:58
